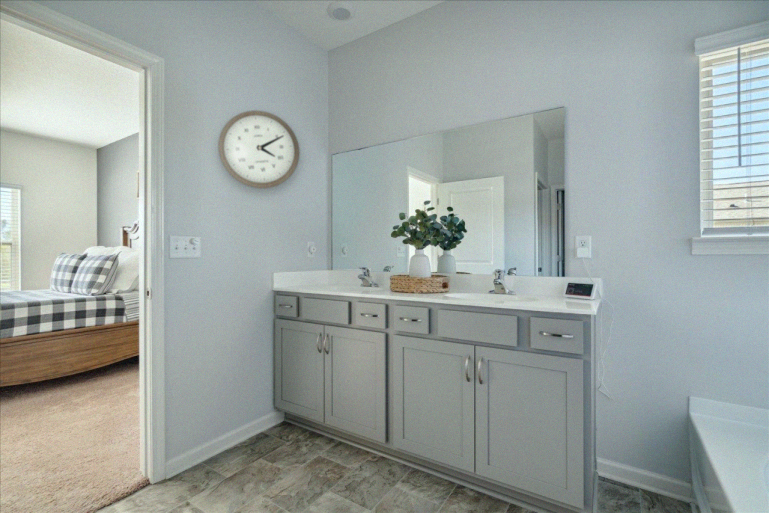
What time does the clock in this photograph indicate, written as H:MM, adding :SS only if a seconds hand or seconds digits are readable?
4:11
